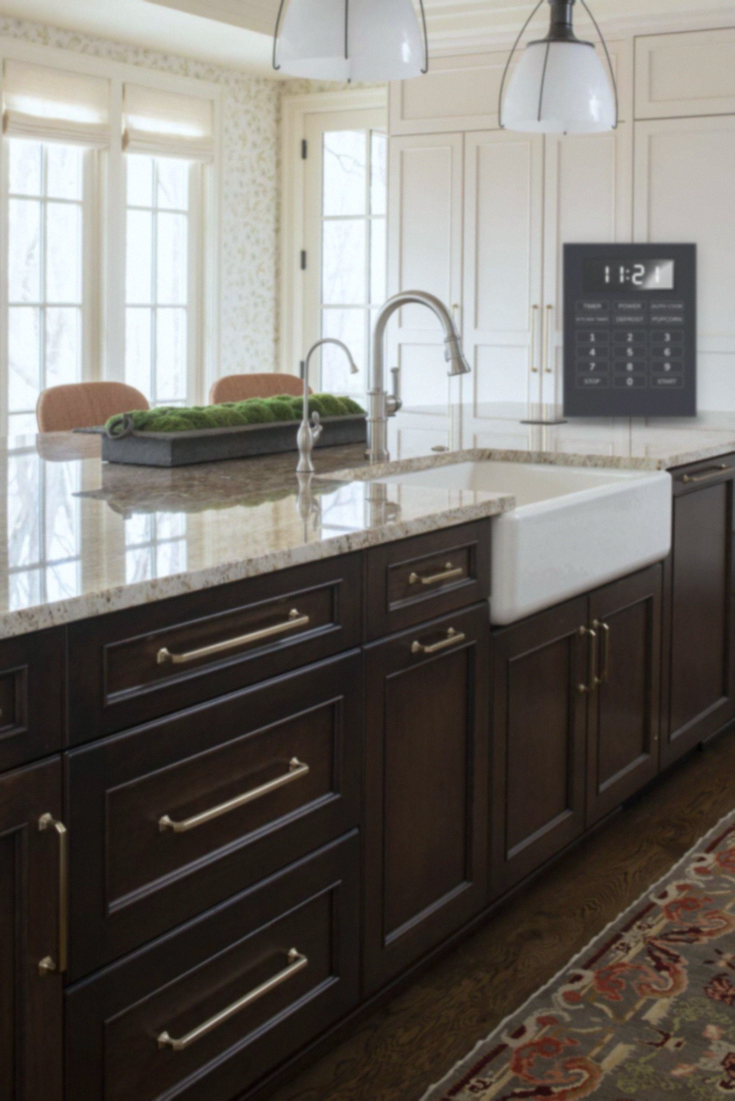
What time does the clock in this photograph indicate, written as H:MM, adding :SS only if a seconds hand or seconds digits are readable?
11:21
